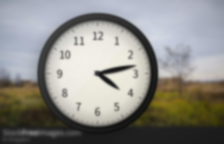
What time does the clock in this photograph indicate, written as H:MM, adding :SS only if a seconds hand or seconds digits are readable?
4:13
